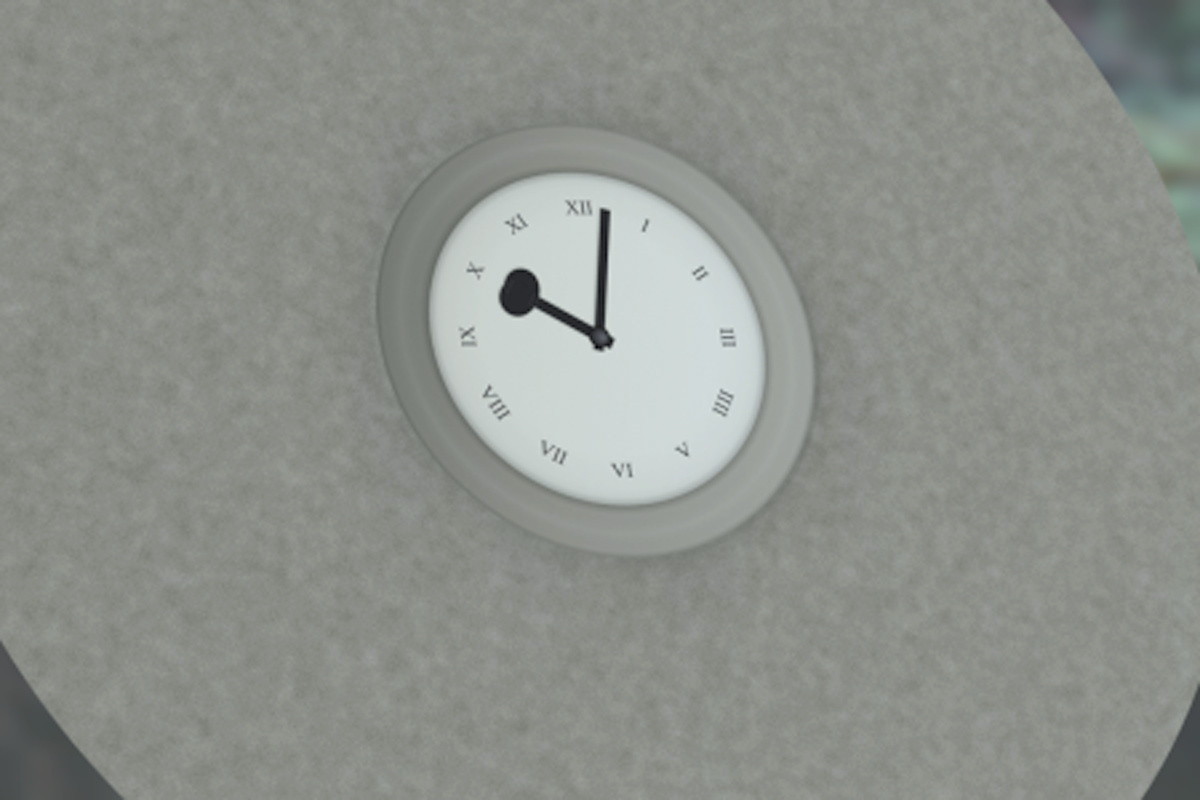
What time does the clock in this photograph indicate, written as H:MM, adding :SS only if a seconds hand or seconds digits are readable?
10:02
